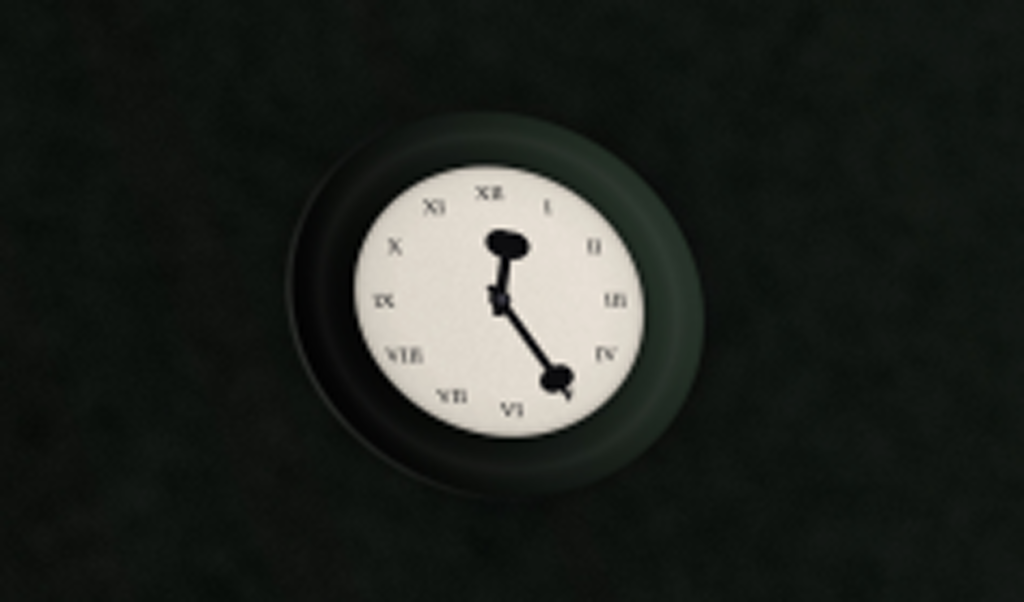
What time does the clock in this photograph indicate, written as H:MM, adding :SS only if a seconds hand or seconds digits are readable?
12:25
